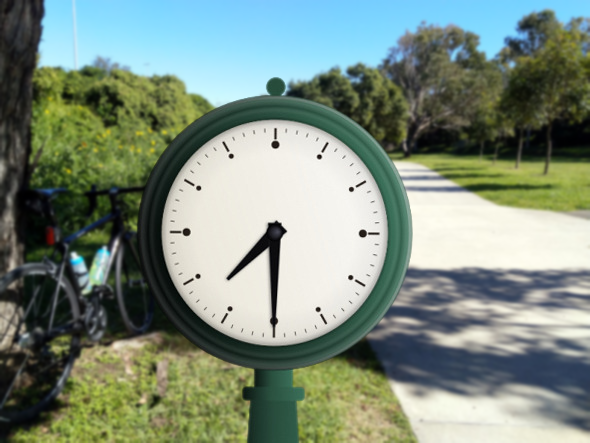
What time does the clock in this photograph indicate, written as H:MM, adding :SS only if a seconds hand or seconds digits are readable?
7:30
